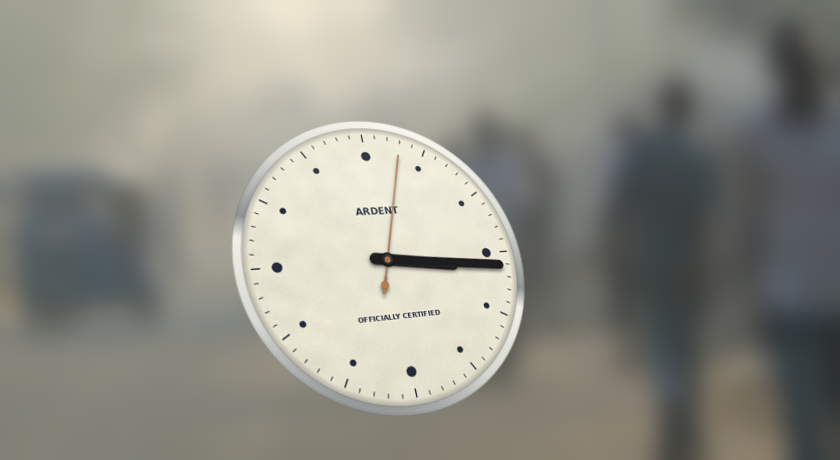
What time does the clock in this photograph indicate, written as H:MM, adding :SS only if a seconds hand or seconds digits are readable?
3:16:03
